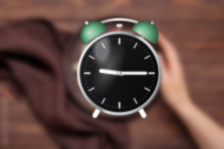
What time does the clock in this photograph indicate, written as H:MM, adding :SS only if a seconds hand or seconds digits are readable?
9:15
